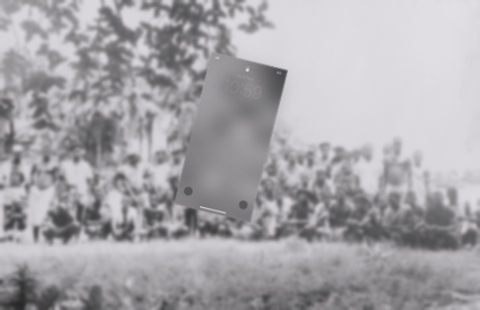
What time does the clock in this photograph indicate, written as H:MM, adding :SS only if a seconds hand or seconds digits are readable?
10:59
